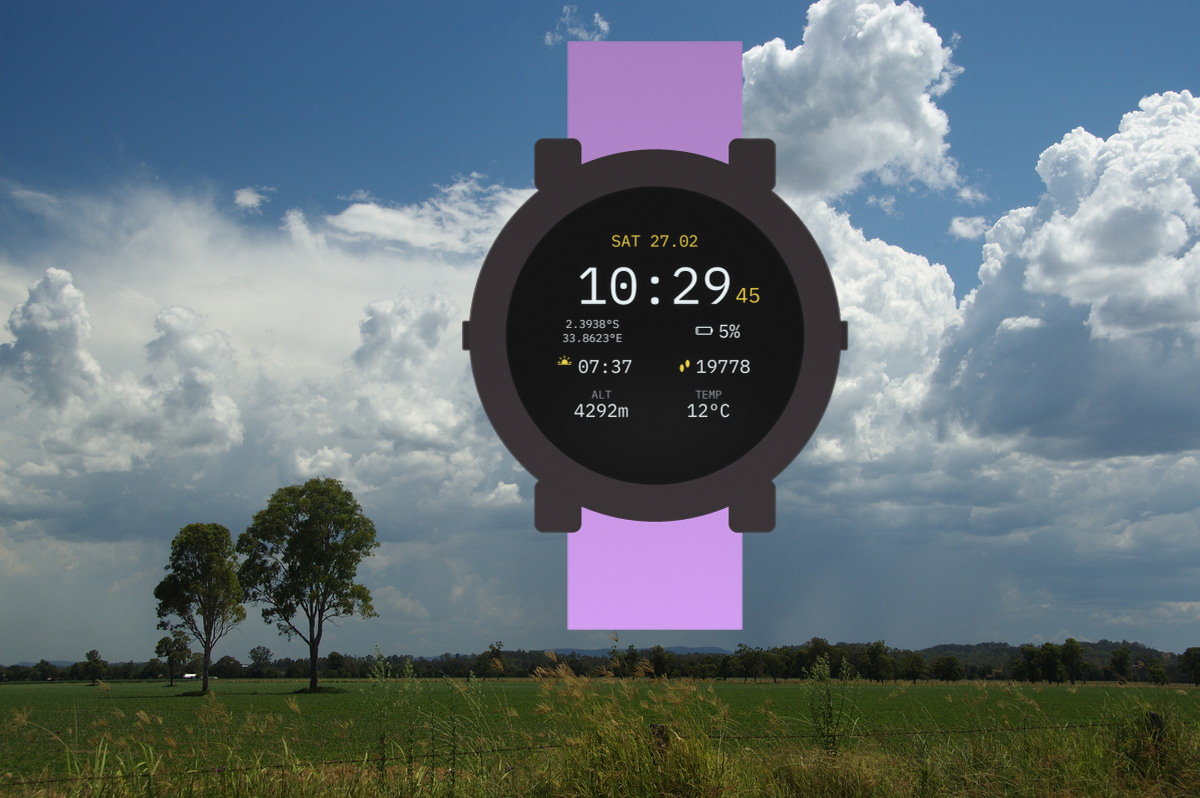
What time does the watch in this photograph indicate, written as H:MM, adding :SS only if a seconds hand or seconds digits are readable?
10:29:45
